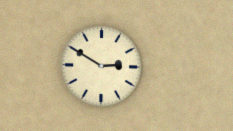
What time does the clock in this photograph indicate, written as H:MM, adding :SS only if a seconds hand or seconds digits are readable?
2:50
